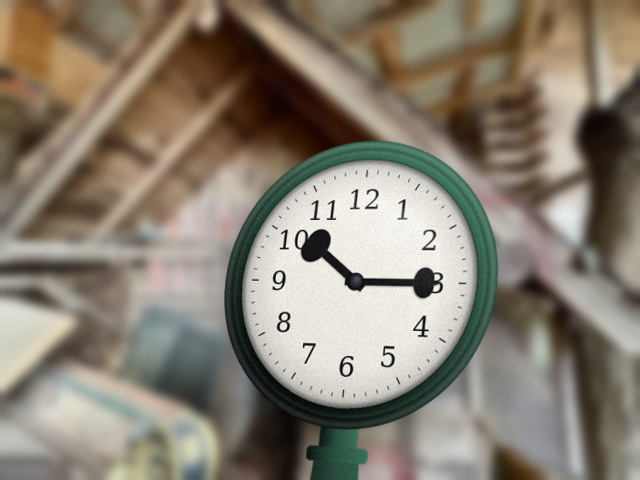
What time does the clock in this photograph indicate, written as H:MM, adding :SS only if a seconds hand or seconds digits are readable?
10:15
